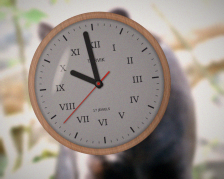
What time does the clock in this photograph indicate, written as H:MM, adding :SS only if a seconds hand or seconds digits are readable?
9:58:38
